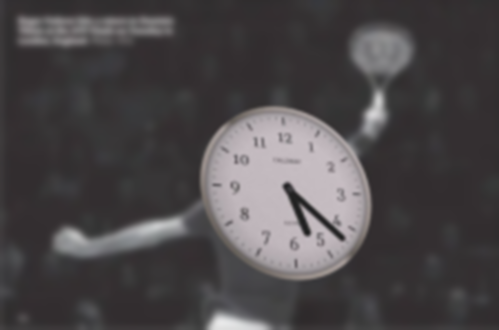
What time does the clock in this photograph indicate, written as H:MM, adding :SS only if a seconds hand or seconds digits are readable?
5:22
